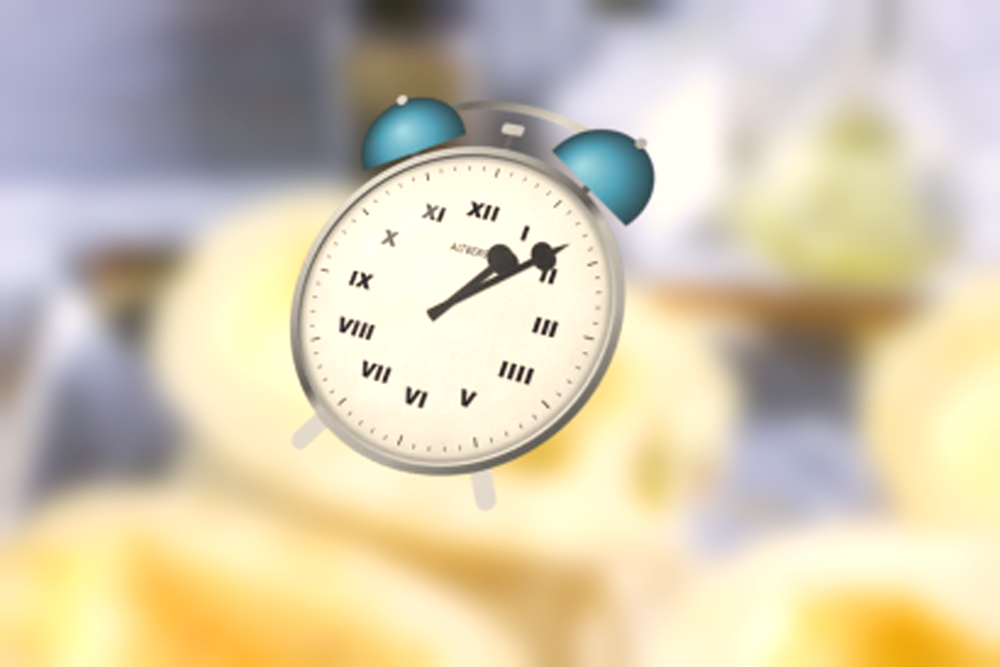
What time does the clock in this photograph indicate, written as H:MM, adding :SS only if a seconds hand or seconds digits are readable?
1:08
